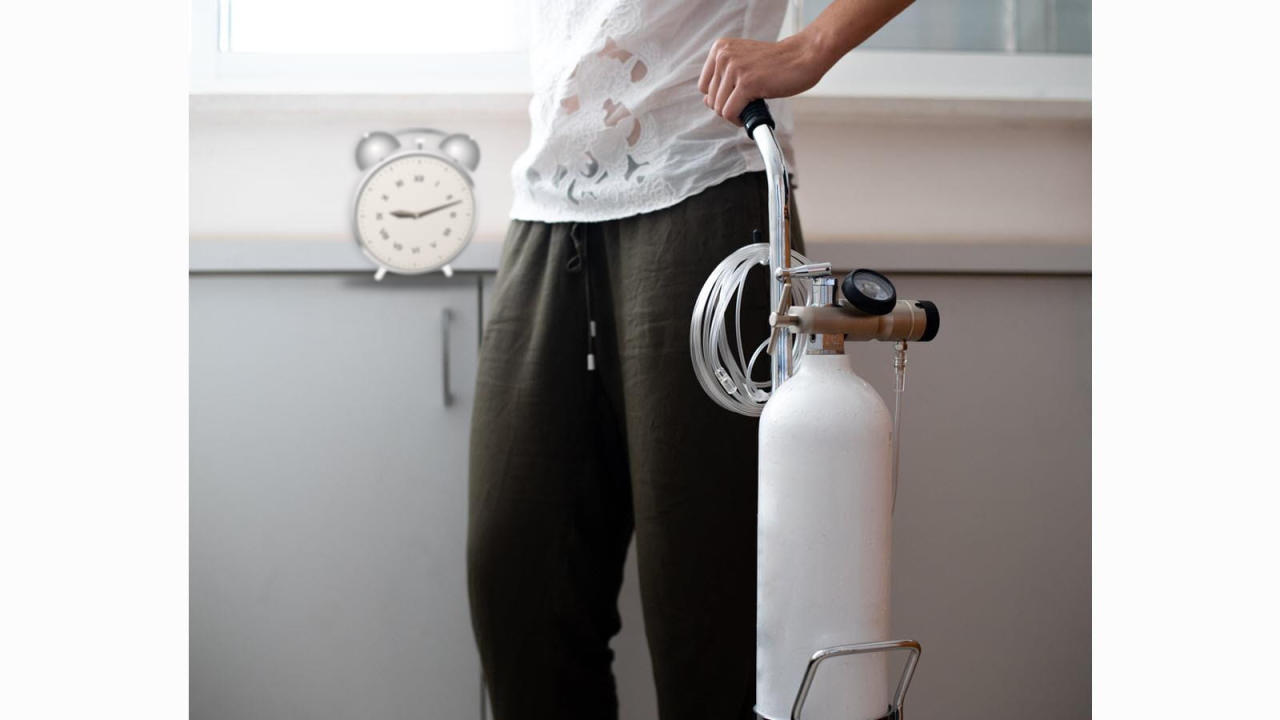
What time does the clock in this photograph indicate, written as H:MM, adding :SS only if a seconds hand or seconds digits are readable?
9:12
